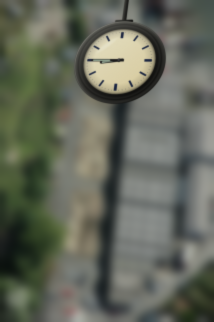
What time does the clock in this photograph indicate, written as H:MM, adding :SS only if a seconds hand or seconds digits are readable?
8:45
